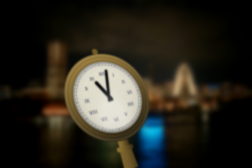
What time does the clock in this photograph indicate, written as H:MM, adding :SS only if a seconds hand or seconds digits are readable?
11:02
